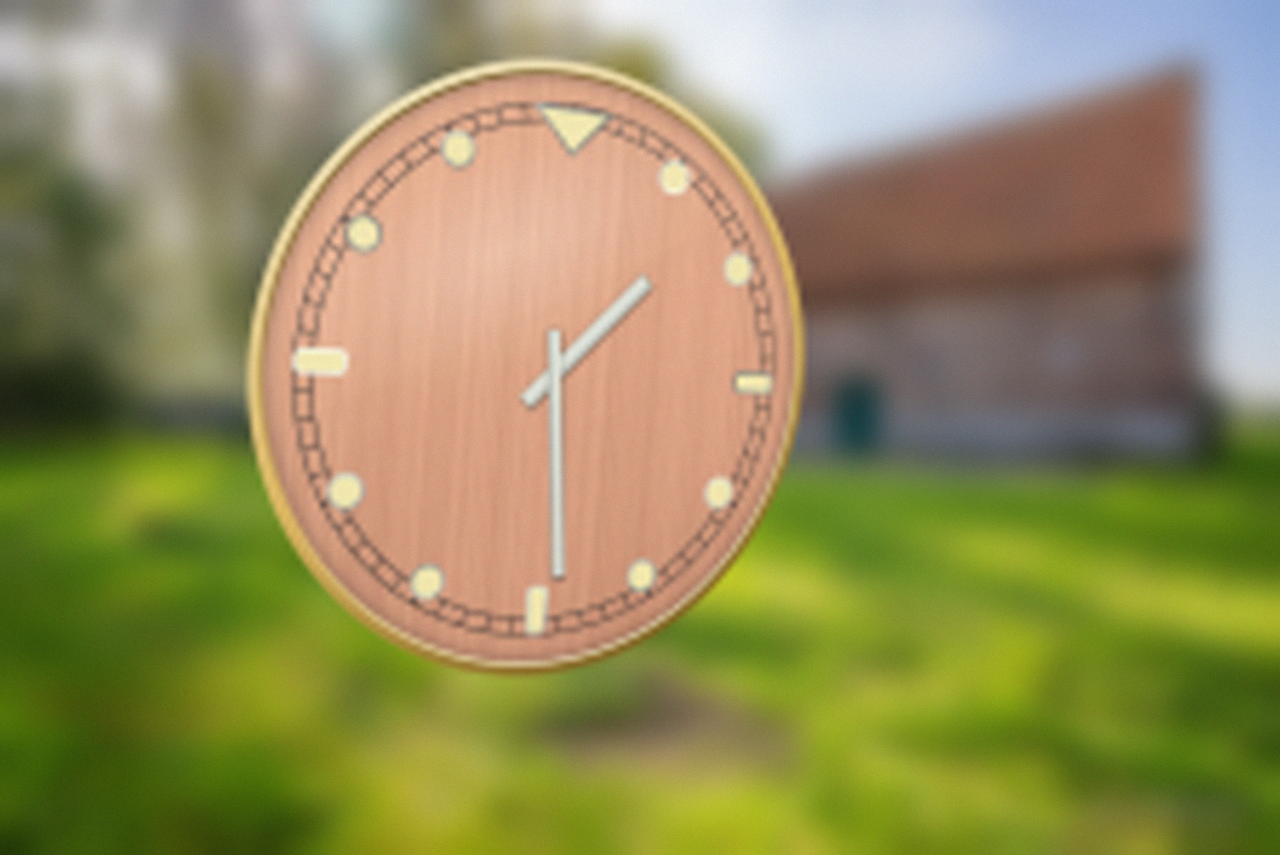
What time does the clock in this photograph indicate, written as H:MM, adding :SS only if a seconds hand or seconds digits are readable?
1:29
